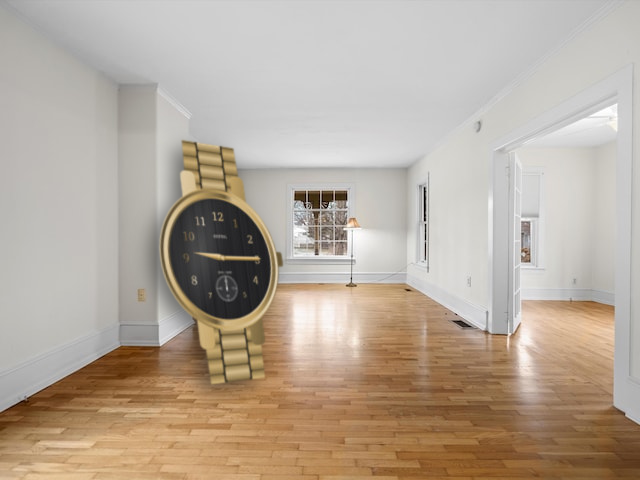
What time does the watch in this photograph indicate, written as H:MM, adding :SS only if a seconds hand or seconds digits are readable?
9:15
